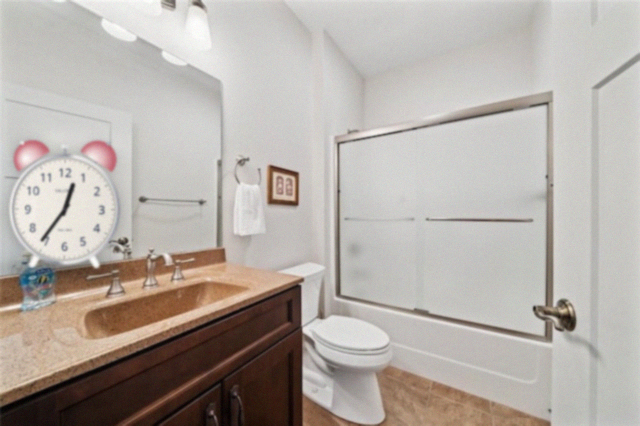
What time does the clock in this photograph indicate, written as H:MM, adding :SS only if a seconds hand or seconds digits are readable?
12:36
